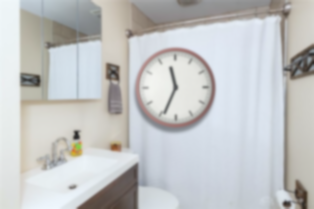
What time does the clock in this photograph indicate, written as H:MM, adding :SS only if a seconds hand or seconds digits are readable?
11:34
